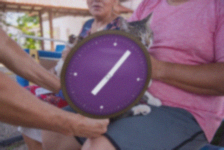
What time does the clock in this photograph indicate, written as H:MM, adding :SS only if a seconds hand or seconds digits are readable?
7:05
